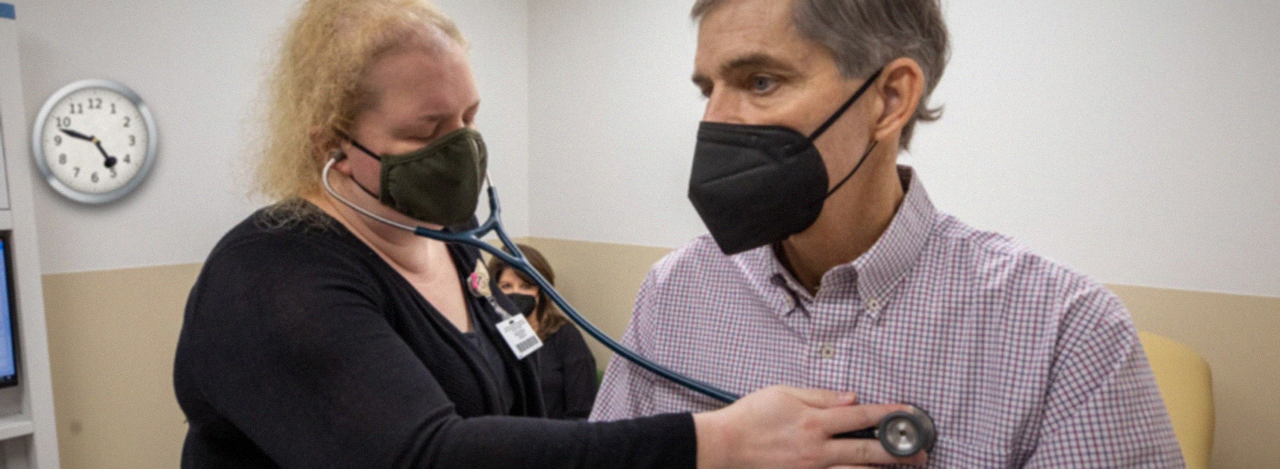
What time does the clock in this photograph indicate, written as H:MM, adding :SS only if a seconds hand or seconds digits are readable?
4:48
